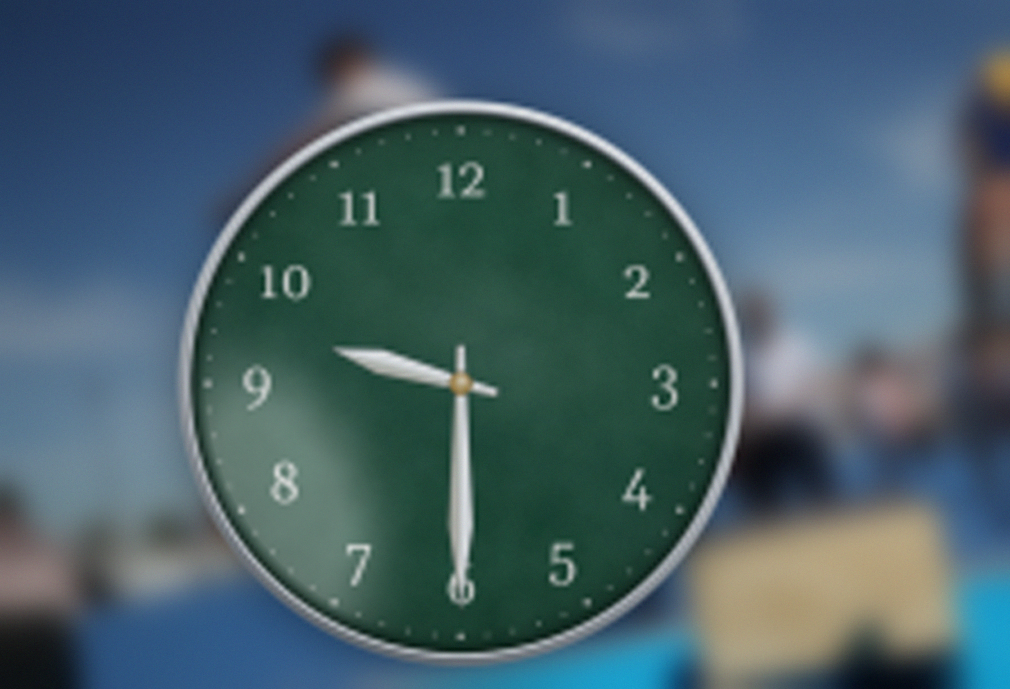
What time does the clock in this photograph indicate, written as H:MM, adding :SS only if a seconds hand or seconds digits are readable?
9:30
